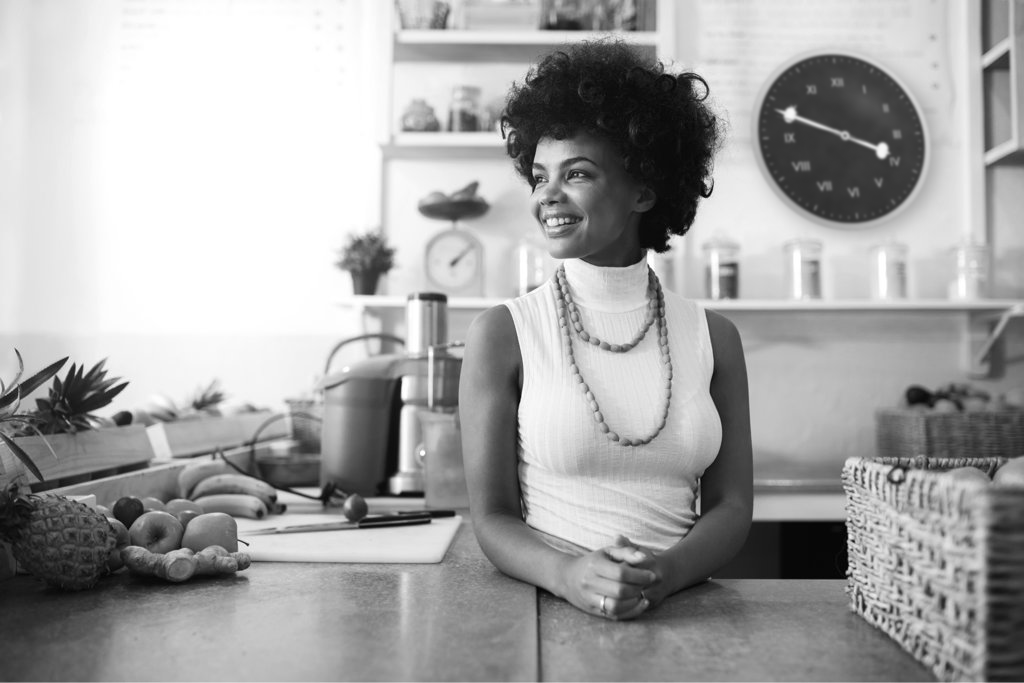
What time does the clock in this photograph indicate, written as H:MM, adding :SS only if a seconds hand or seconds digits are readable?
3:48:48
